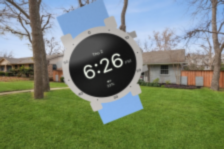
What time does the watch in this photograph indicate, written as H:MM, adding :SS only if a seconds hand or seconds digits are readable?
6:26
